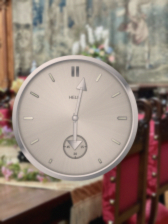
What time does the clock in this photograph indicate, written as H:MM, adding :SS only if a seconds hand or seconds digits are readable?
6:02
